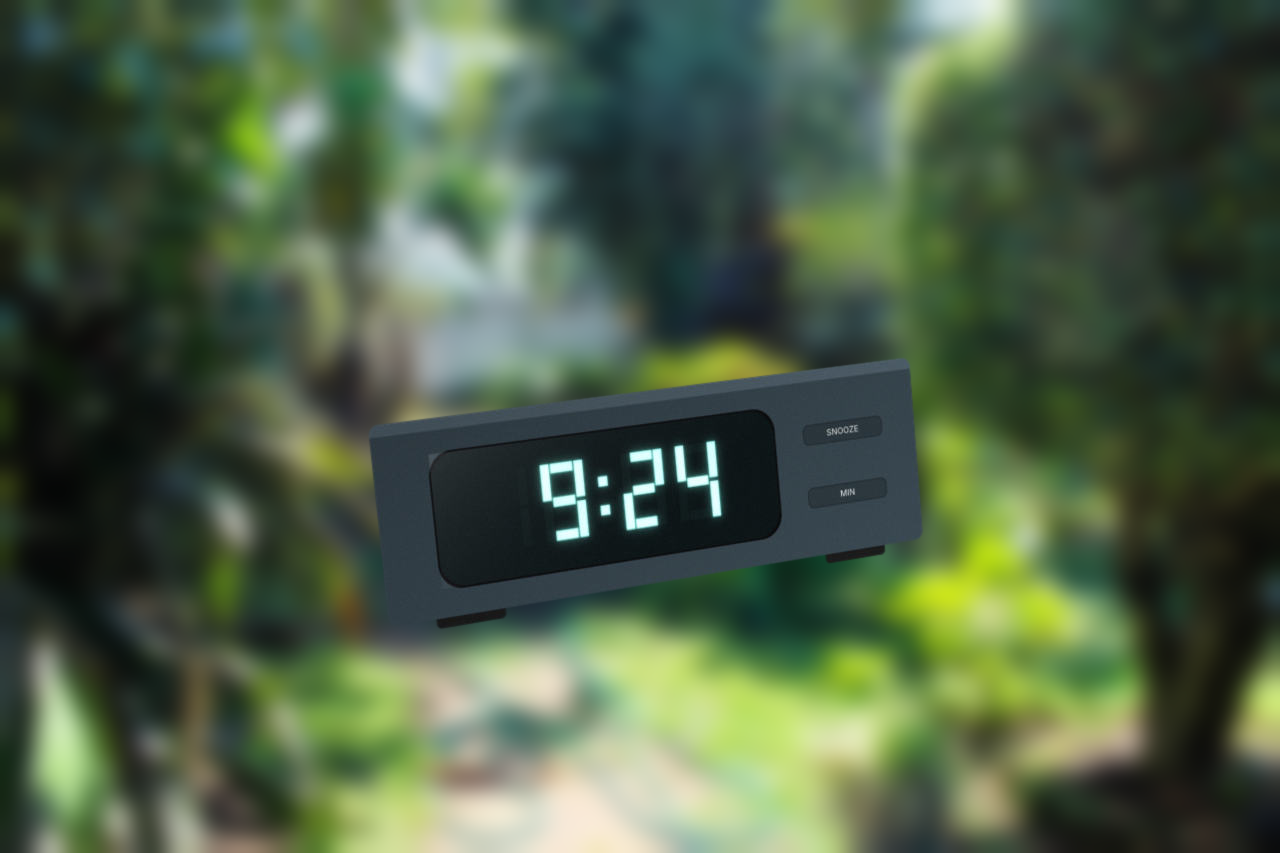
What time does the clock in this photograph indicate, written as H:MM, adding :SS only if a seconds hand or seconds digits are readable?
9:24
